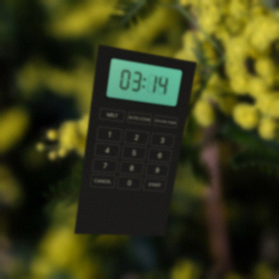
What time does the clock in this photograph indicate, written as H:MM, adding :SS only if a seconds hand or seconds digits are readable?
3:14
